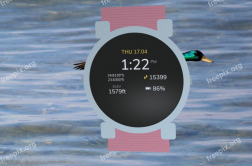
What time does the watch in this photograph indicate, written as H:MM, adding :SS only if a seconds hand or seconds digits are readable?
1:22
